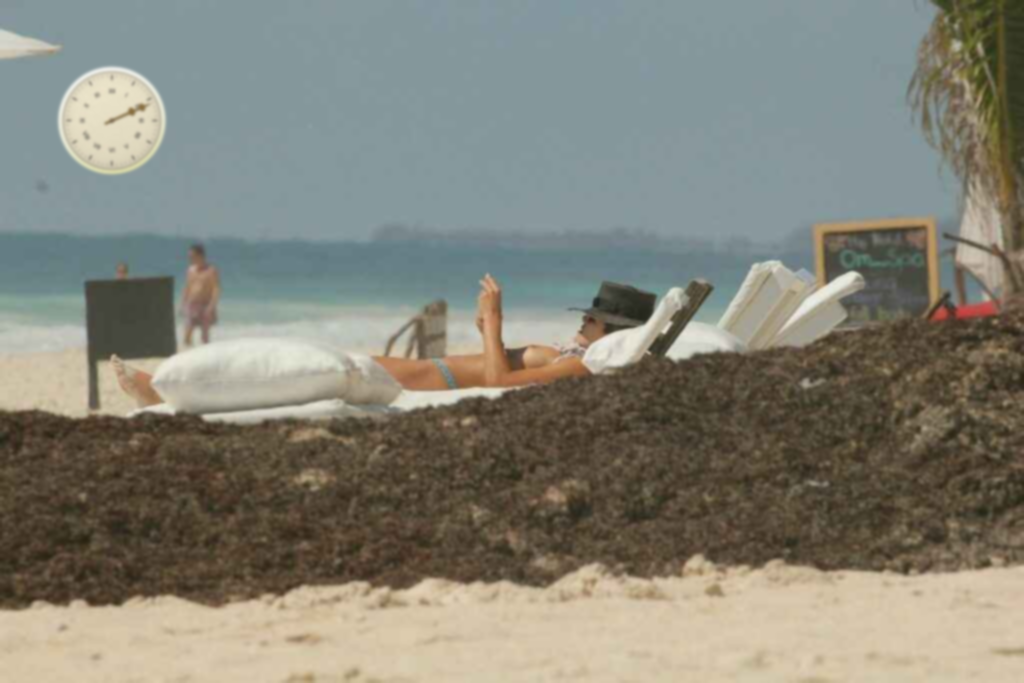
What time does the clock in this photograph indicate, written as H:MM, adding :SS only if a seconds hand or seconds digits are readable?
2:11
